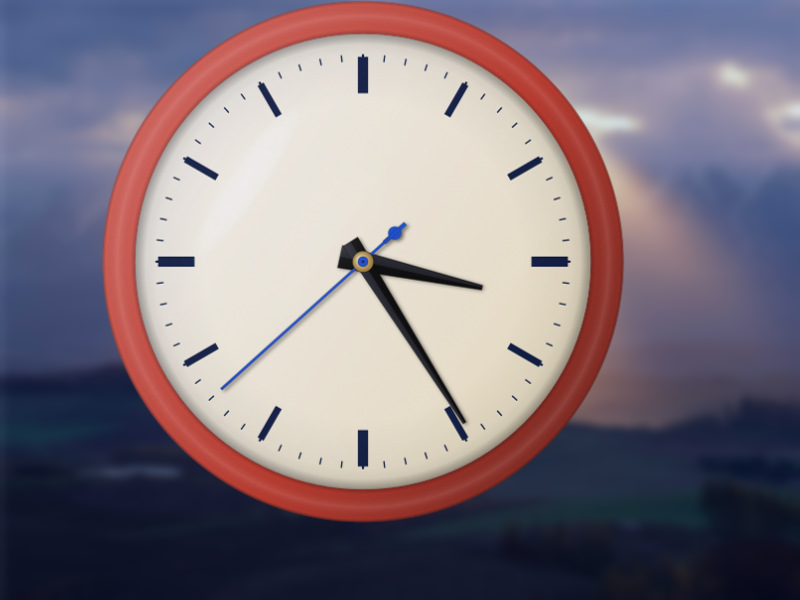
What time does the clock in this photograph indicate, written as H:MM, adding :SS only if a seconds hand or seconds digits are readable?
3:24:38
